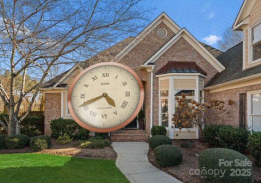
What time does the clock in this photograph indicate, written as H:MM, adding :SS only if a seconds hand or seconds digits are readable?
4:41
